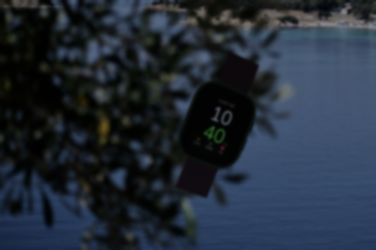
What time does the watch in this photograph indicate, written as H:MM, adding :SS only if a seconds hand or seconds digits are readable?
10:40
